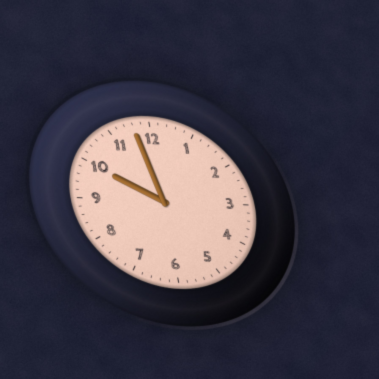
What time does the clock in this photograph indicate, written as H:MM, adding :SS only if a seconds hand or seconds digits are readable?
9:58
